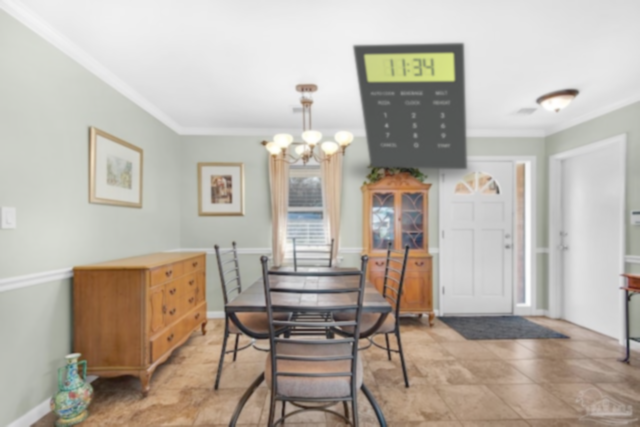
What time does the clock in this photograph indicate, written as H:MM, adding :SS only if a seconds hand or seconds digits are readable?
11:34
